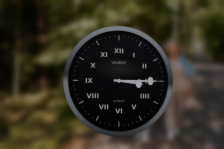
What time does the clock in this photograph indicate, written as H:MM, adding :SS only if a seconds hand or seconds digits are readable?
3:15
